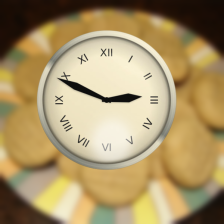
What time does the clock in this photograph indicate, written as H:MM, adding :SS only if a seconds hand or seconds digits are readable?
2:49
